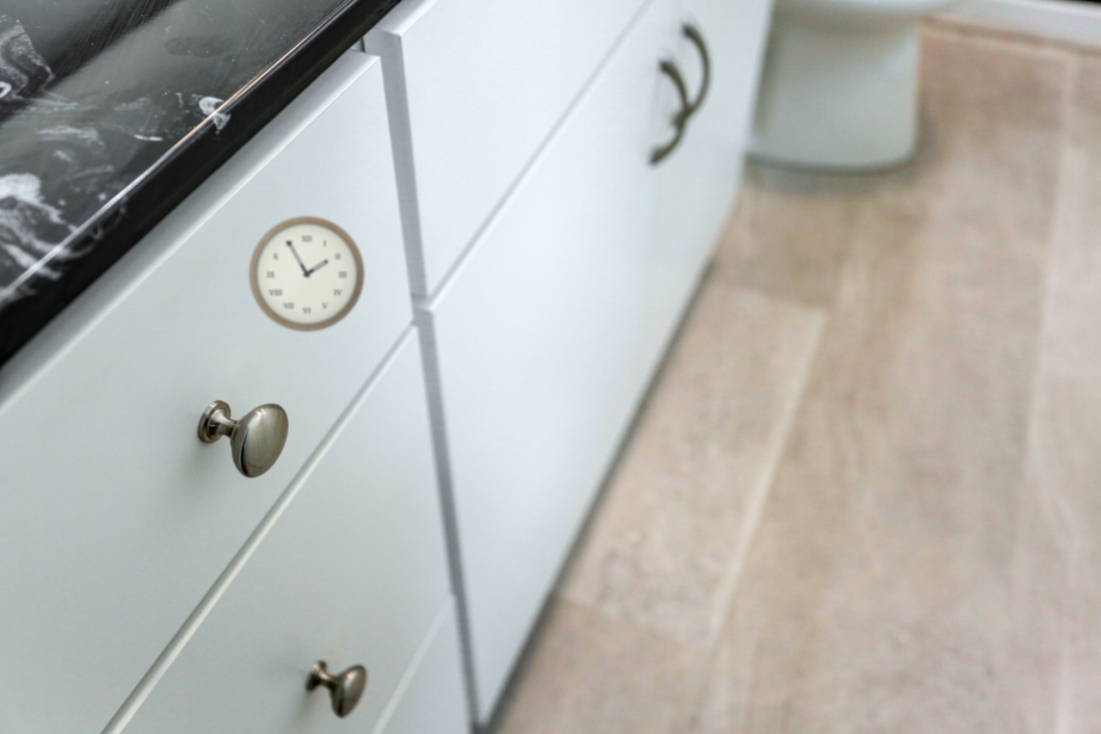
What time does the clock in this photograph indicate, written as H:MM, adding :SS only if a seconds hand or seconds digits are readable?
1:55
